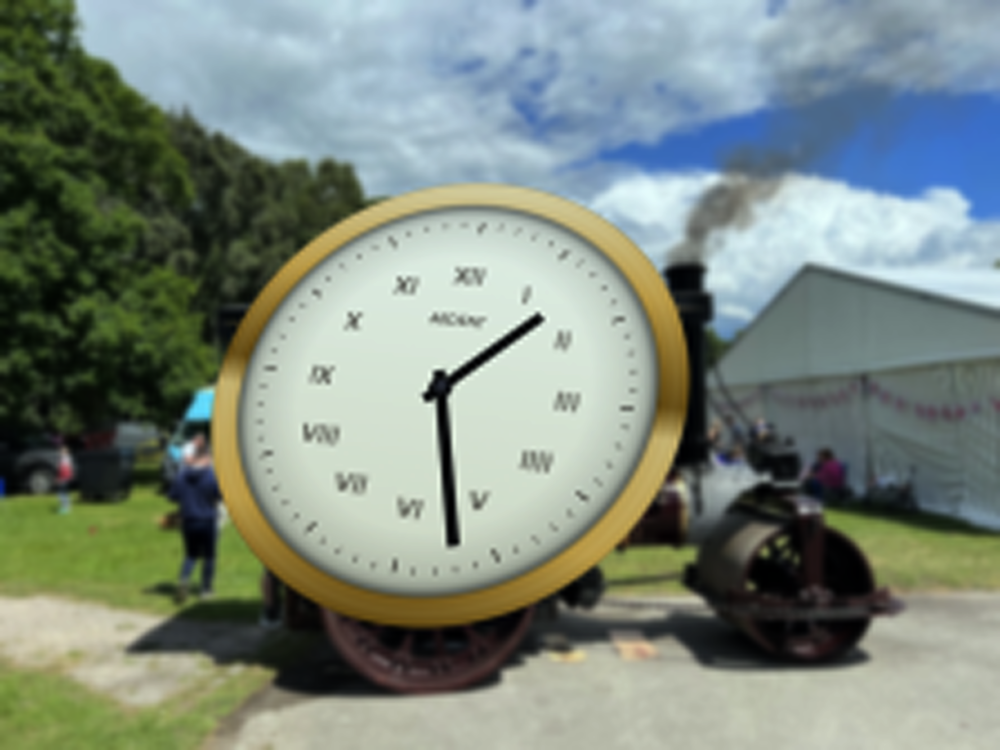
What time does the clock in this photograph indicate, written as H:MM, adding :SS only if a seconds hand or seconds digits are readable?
1:27
